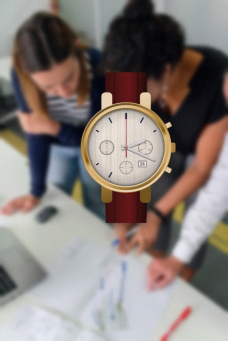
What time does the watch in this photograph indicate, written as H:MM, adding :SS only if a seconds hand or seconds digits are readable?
2:19
